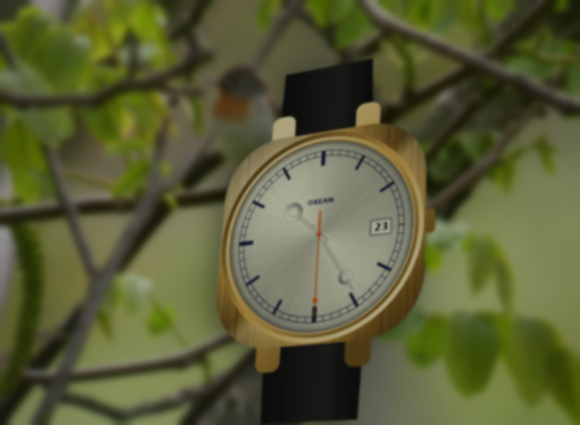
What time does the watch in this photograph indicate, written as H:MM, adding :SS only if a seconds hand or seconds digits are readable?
10:24:30
